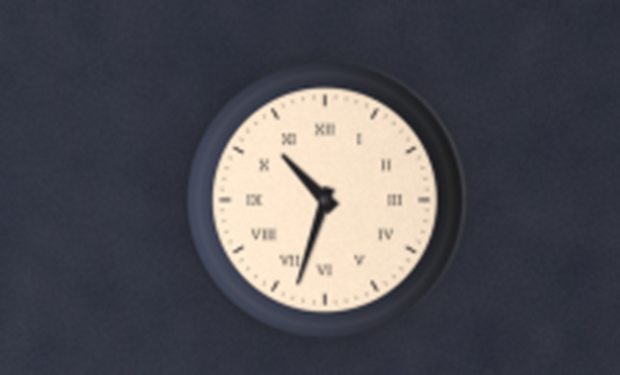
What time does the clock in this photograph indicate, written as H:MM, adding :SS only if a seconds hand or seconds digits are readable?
10:33
